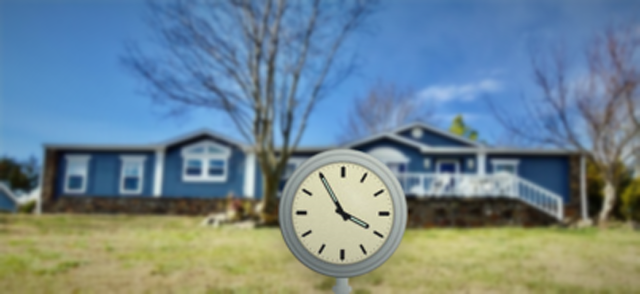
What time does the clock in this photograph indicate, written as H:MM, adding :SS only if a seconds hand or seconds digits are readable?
3:55
